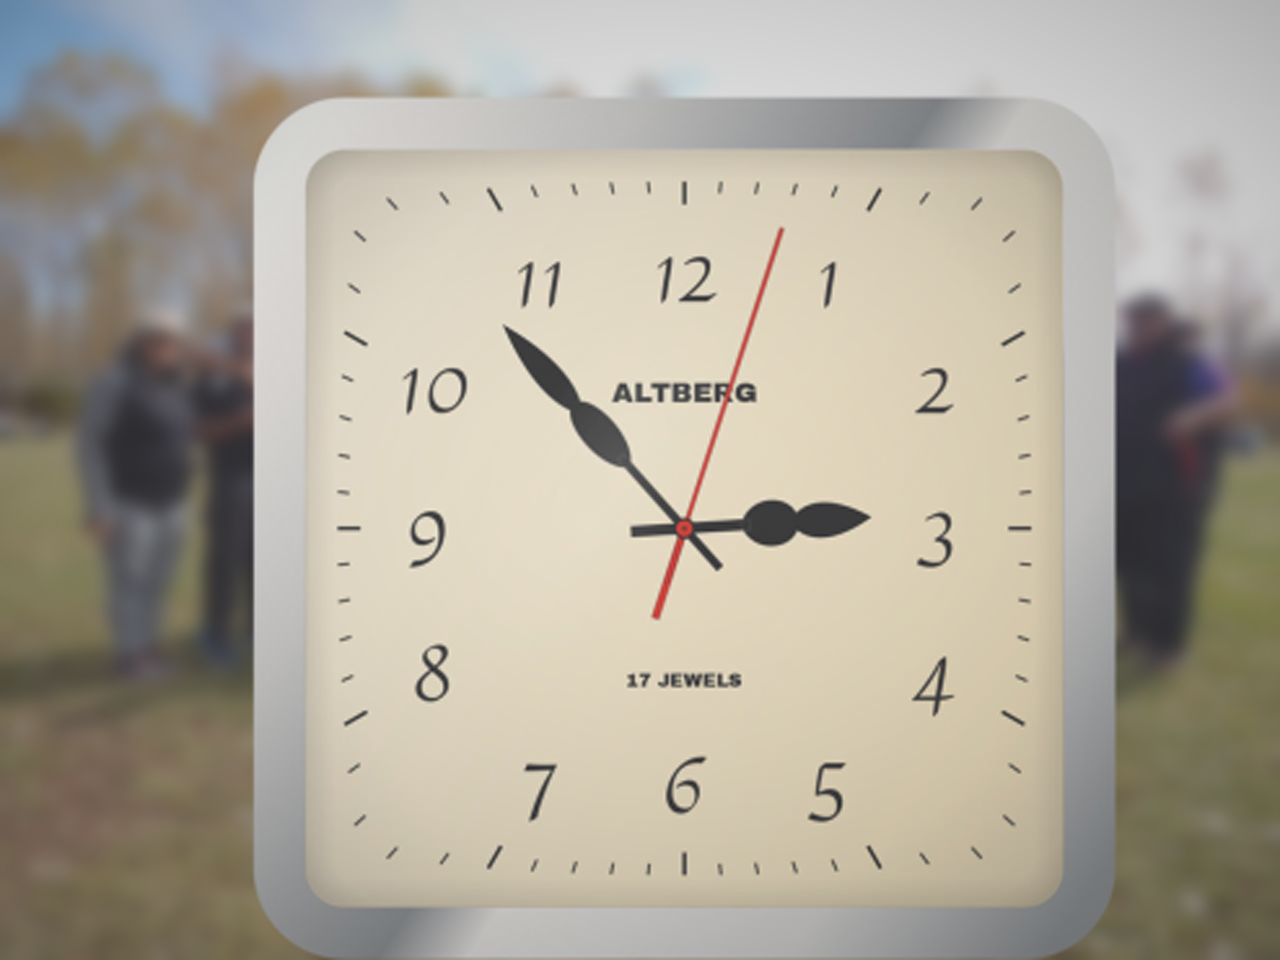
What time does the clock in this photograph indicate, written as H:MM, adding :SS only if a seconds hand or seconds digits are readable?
2:53:03
